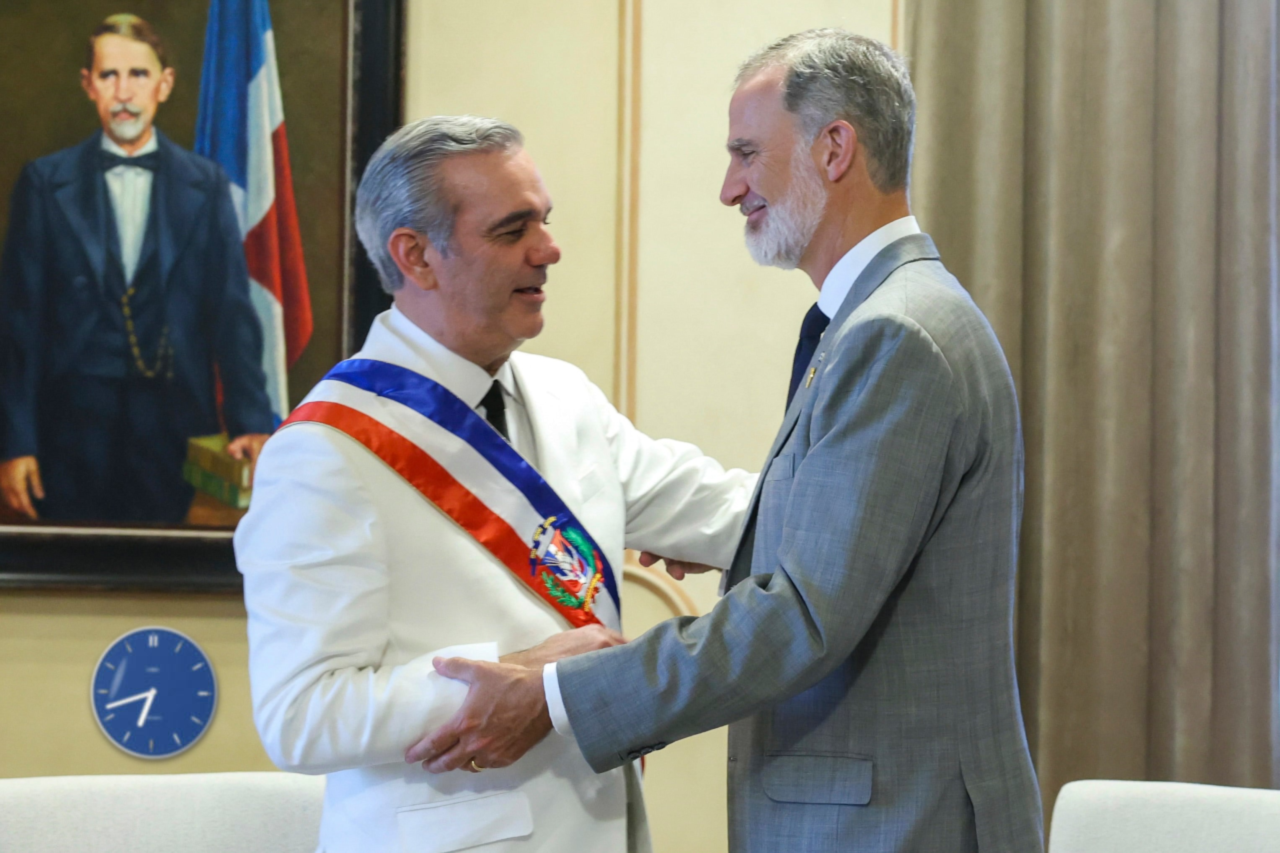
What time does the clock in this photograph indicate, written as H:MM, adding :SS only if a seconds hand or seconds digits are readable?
6:42
